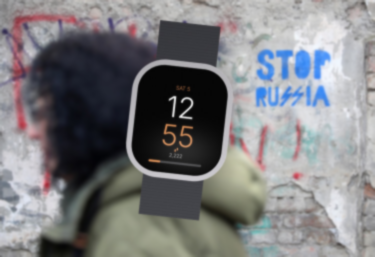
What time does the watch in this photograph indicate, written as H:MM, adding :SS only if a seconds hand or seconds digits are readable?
12:55
